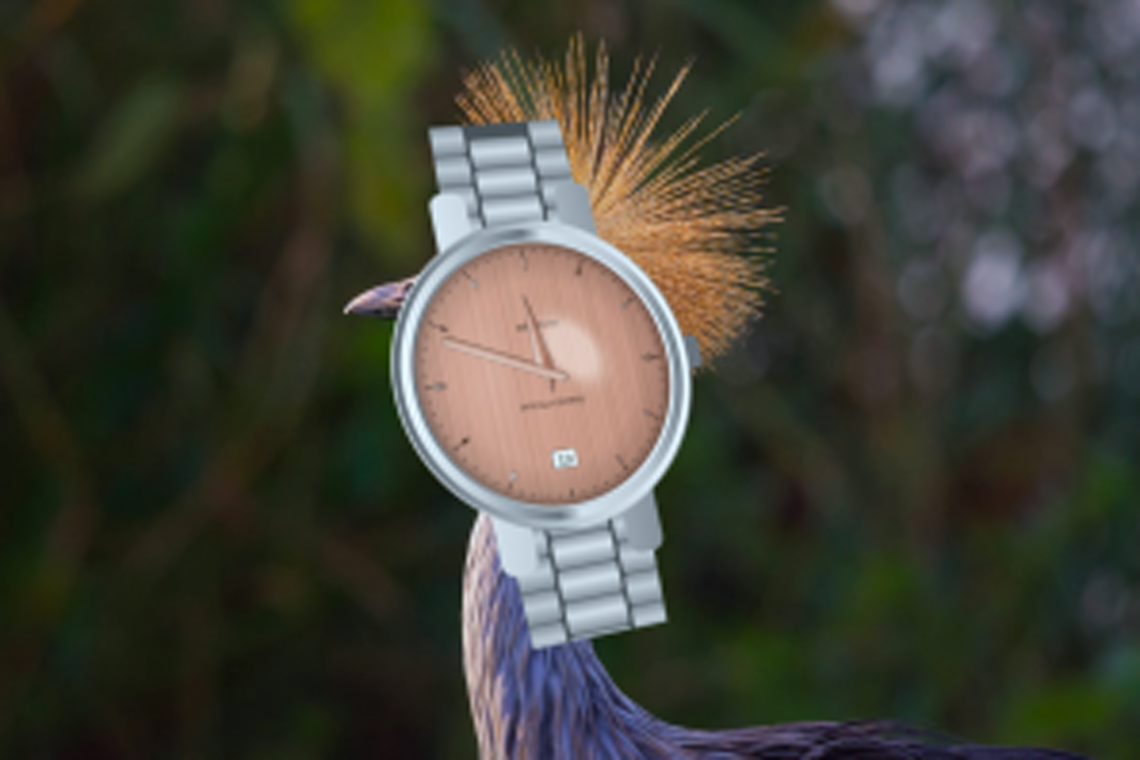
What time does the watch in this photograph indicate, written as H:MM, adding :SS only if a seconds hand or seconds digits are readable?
11:49
